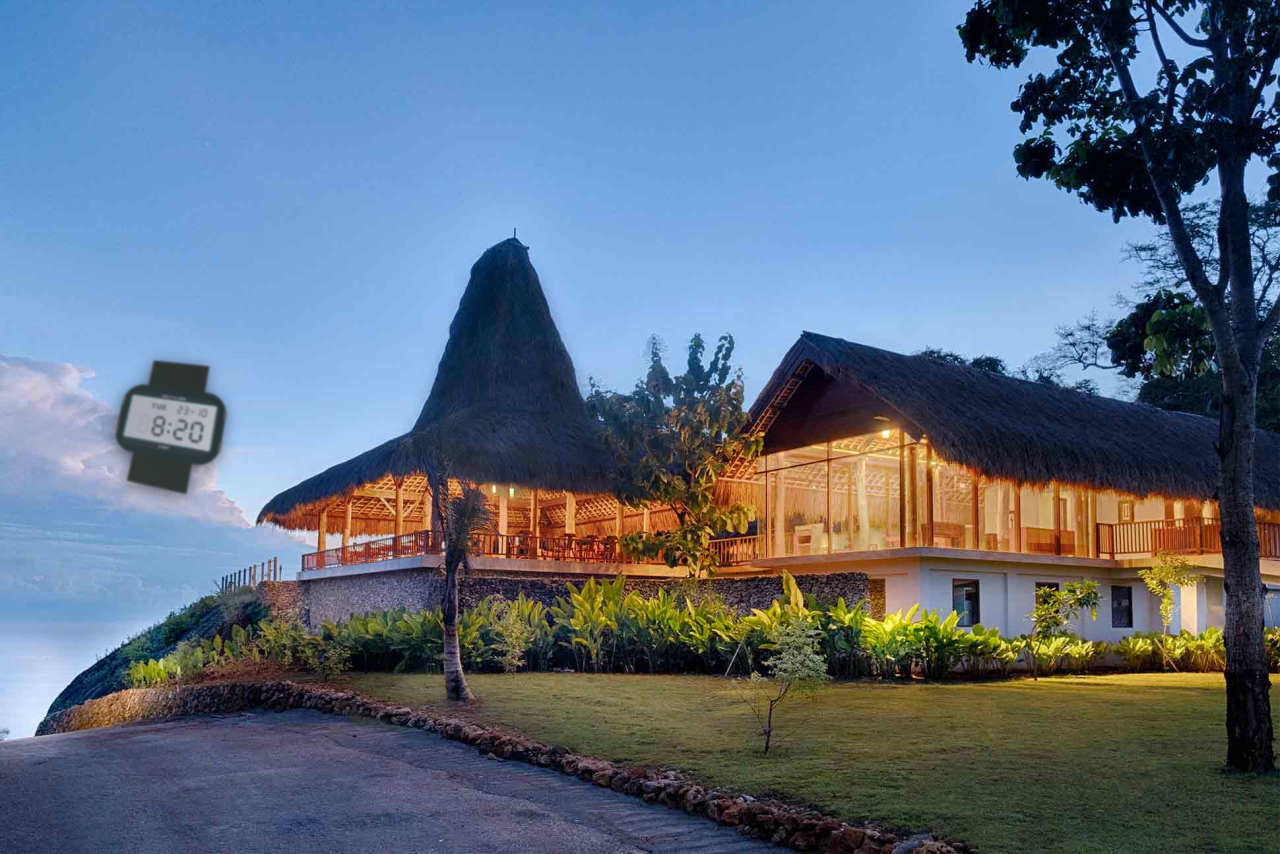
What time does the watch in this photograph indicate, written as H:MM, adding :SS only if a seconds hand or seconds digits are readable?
8:20
